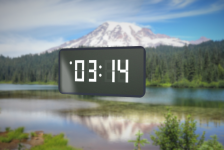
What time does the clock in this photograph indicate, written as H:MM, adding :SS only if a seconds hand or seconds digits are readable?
3:14
